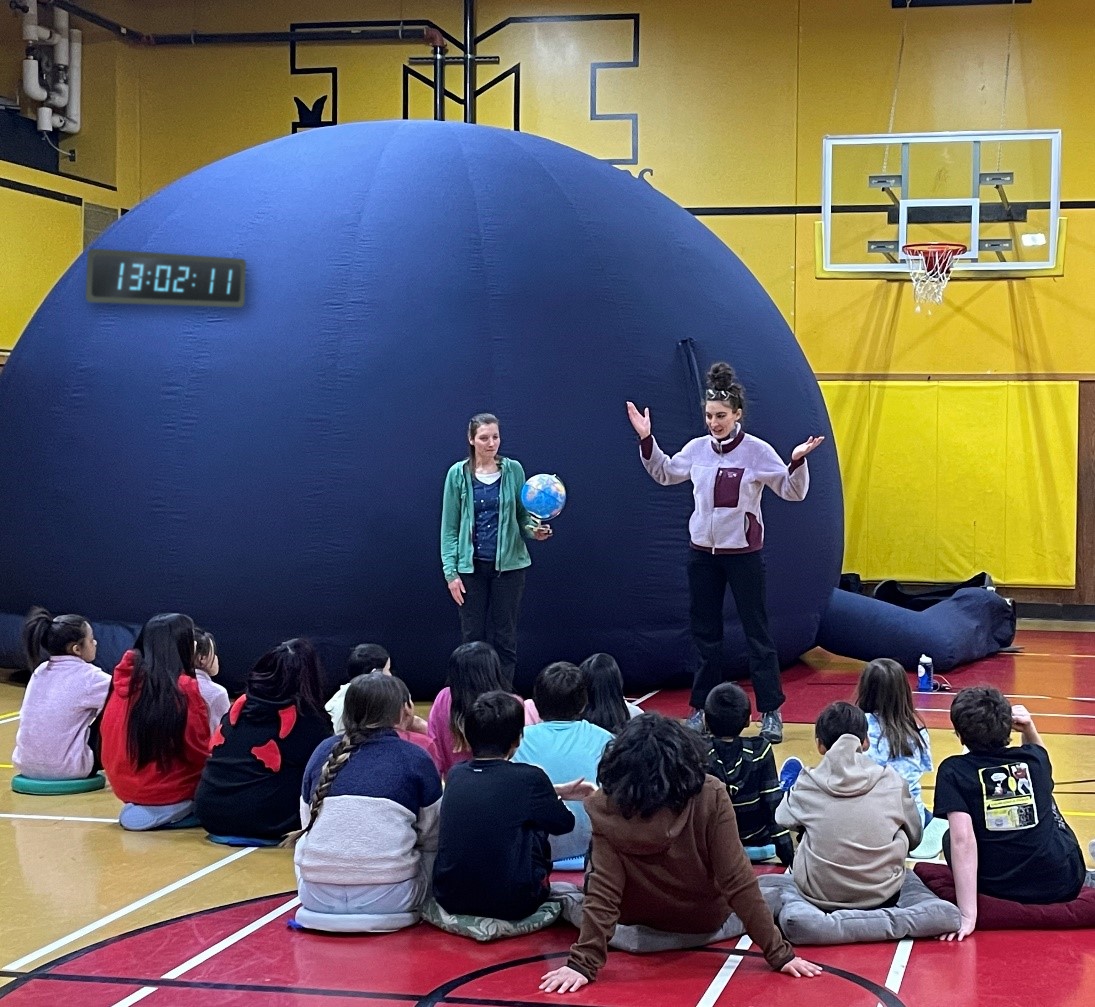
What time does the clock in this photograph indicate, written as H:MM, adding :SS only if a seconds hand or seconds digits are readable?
13:02:11
